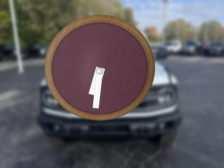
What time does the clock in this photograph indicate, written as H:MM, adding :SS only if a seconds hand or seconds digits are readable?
6:31
